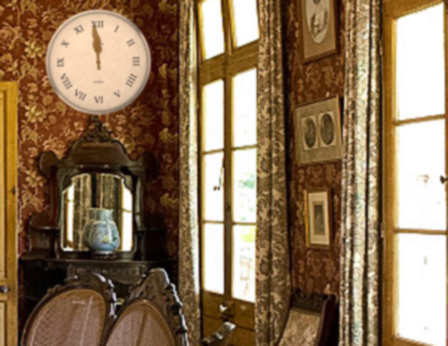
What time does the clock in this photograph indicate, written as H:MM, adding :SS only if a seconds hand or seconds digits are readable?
11:59
